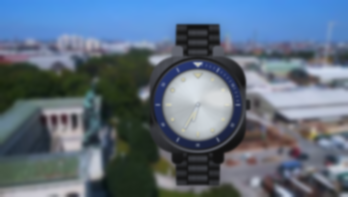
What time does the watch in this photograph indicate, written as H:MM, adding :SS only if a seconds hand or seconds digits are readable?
6:35
